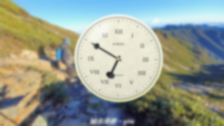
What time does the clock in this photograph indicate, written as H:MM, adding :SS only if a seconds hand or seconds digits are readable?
6:50
